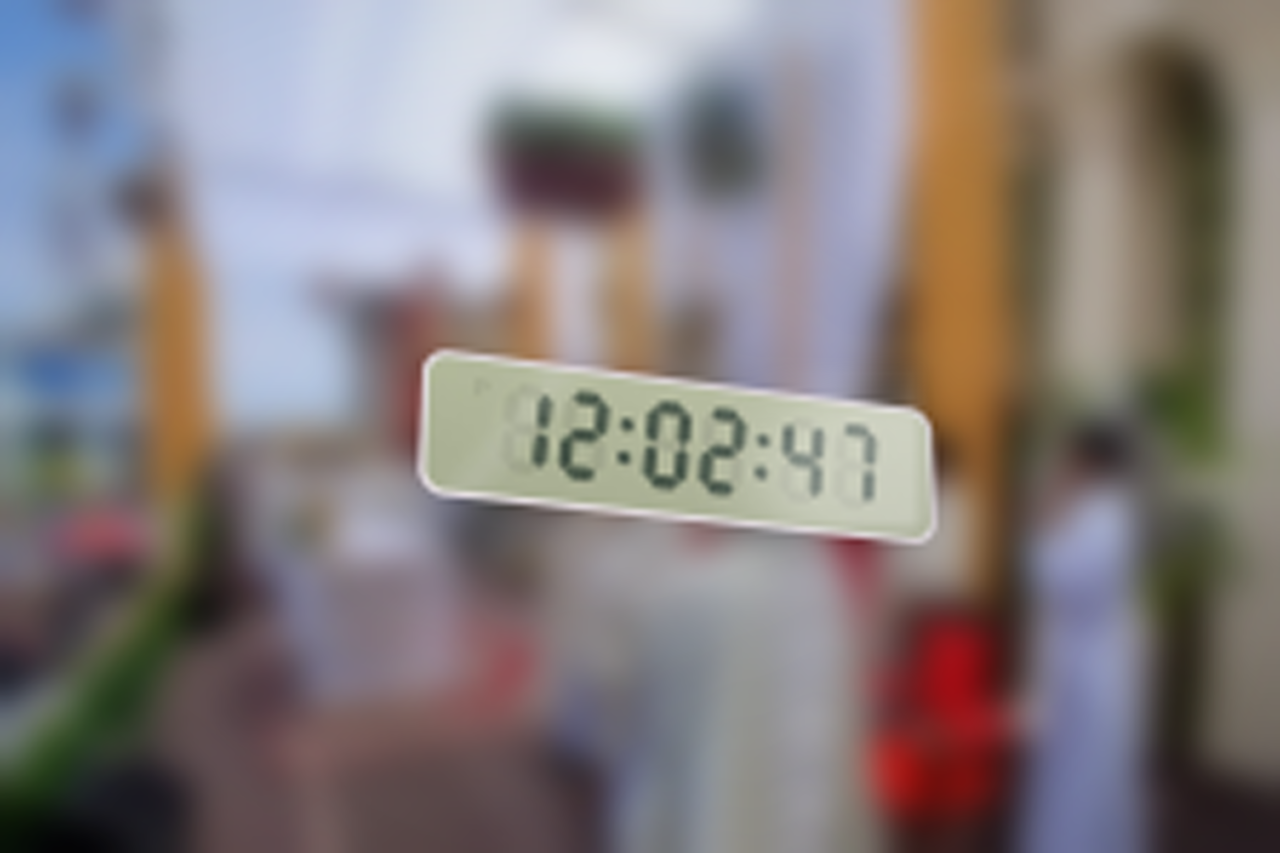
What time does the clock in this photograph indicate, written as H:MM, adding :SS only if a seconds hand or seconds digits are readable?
12:02:47
